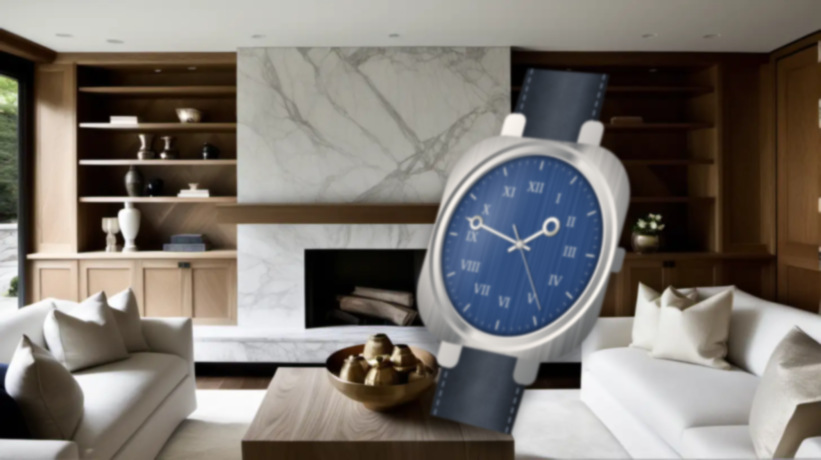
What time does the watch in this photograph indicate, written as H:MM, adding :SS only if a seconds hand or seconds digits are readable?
1:47:24
